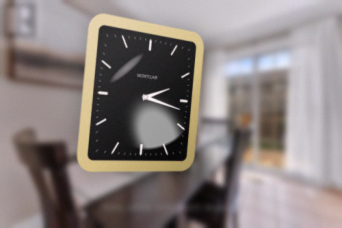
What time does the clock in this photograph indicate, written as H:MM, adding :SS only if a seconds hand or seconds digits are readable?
2:17
